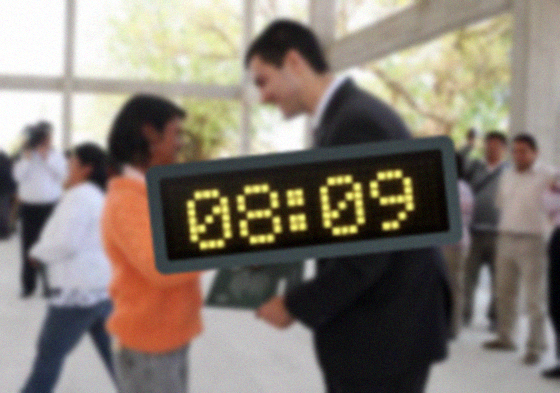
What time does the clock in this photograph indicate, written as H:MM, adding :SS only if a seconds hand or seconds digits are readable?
8:09
